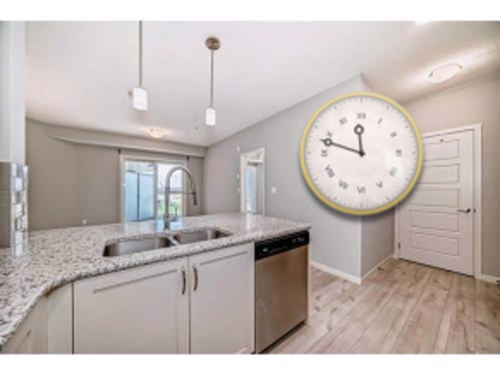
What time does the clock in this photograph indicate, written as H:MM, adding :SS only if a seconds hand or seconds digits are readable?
11:48
